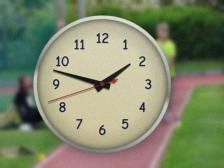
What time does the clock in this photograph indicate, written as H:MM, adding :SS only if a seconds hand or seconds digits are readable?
1:47:42
